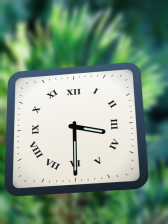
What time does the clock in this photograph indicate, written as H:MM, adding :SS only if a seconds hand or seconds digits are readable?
3:30
